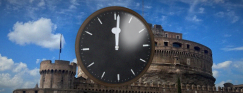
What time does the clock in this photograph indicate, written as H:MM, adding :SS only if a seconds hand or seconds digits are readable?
12:01
